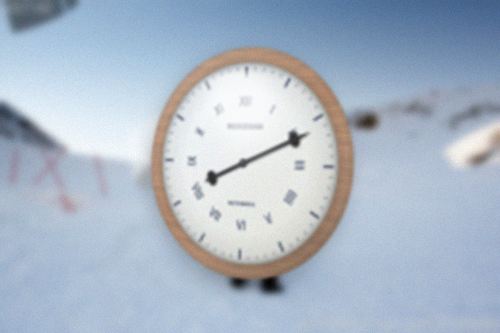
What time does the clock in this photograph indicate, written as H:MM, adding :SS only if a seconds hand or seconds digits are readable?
8:11
